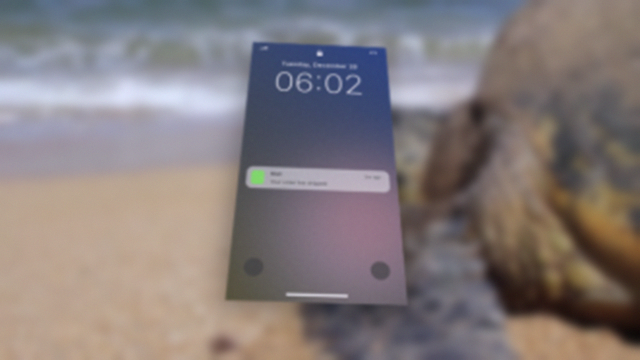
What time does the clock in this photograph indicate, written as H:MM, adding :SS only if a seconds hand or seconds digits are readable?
6:02
